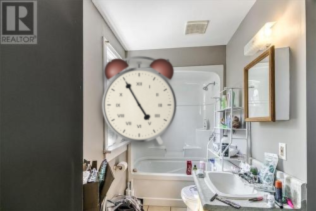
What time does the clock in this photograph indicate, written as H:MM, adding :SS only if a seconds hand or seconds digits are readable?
4:55
